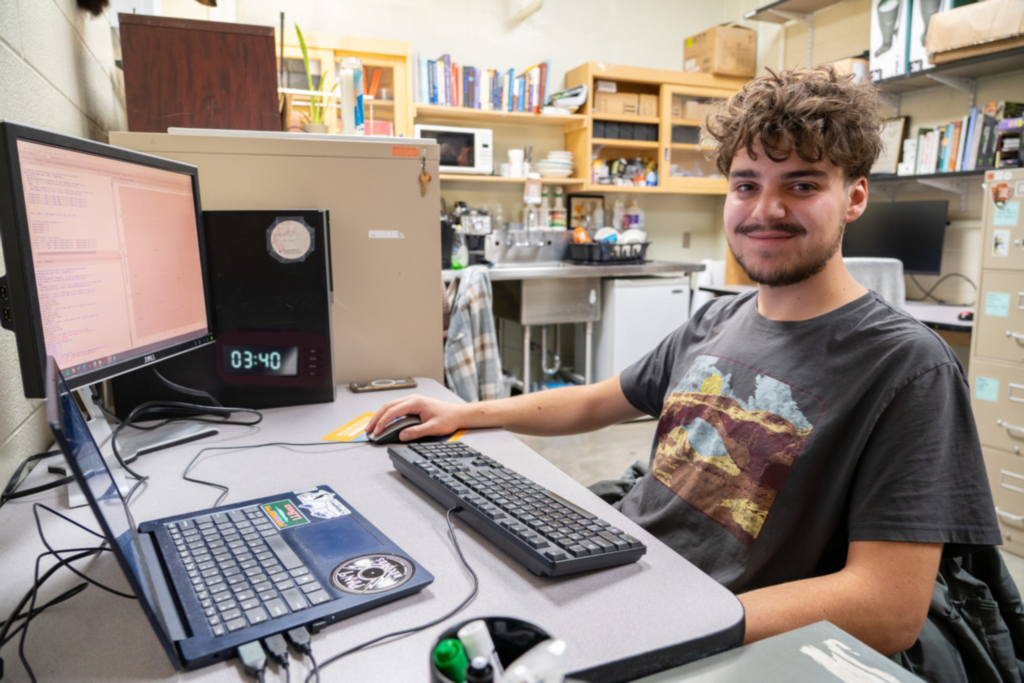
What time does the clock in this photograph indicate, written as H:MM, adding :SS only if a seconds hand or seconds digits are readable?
3:40
